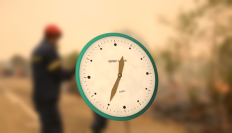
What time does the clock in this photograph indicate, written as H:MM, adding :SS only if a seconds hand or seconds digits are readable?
12:35
